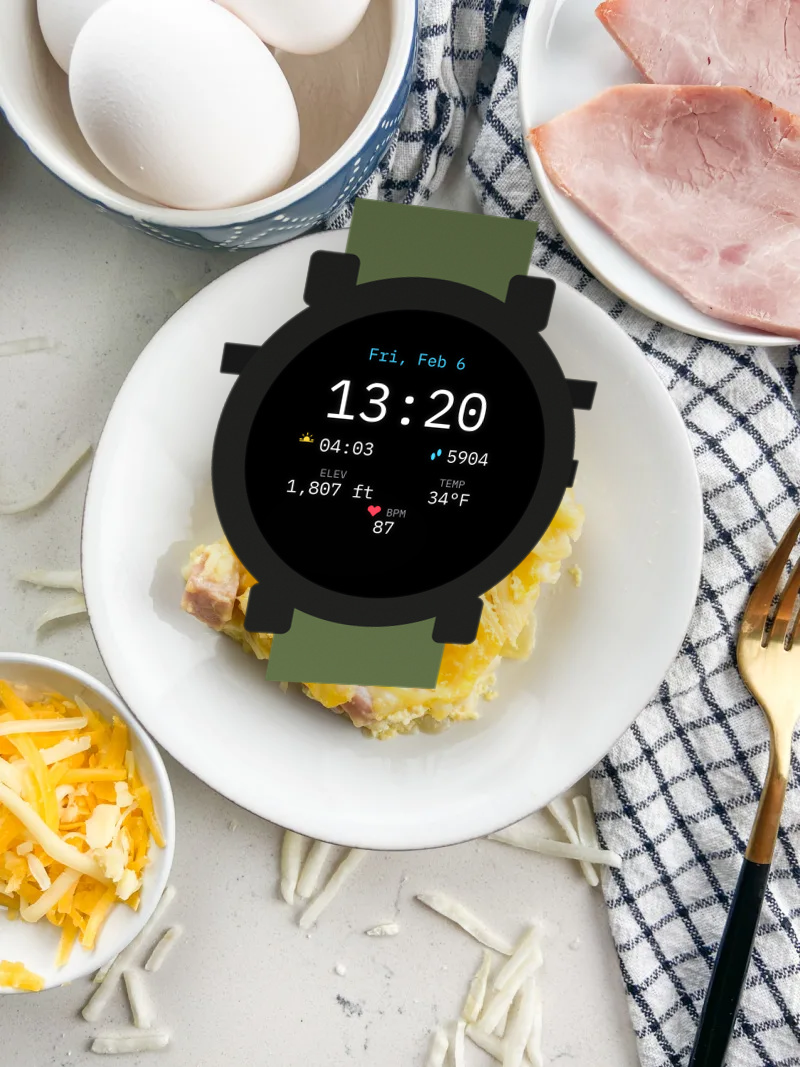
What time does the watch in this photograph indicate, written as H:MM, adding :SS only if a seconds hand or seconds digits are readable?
13:20
